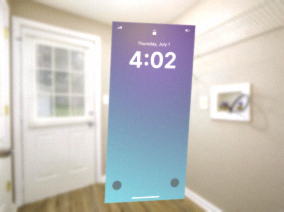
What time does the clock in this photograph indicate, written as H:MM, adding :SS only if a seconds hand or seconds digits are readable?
4:02
